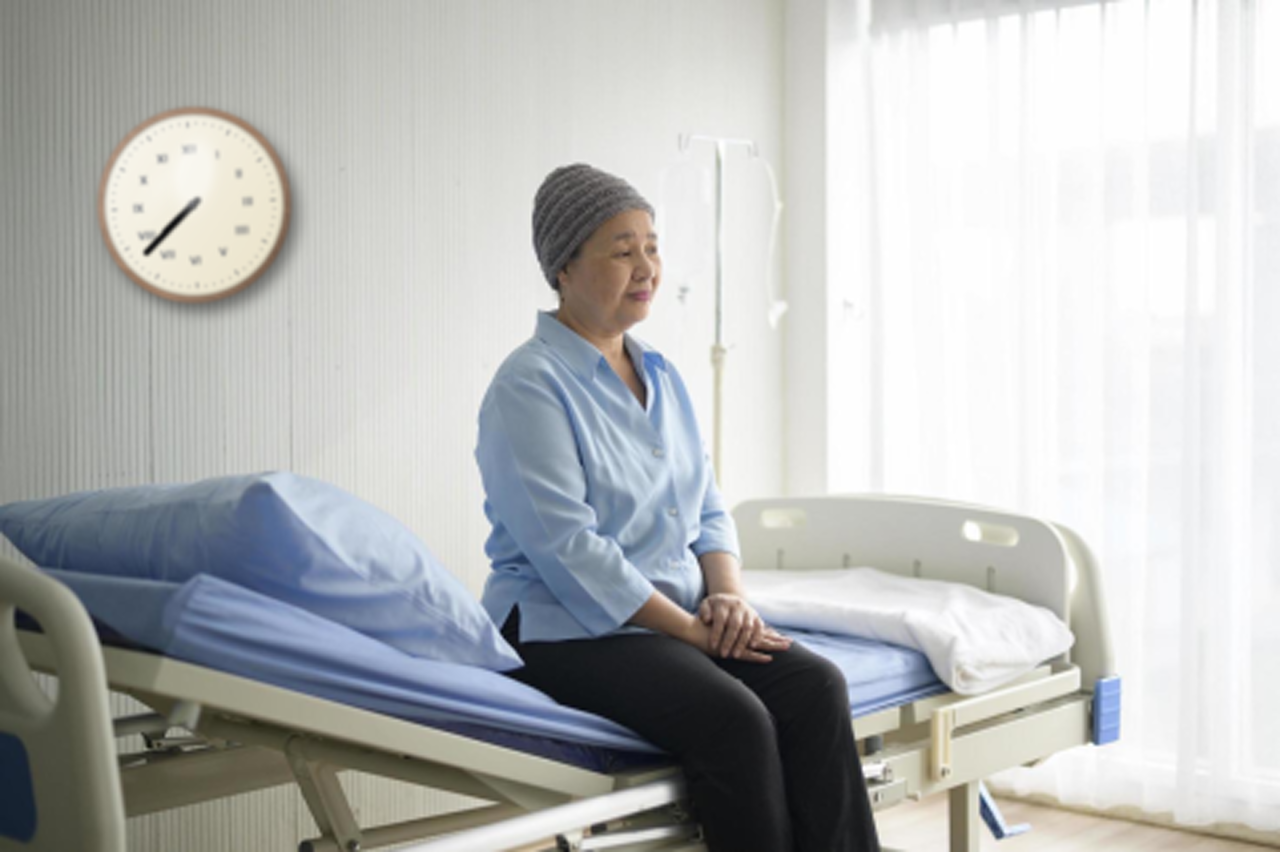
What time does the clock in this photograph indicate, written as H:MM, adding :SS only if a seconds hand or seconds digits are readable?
7:38
